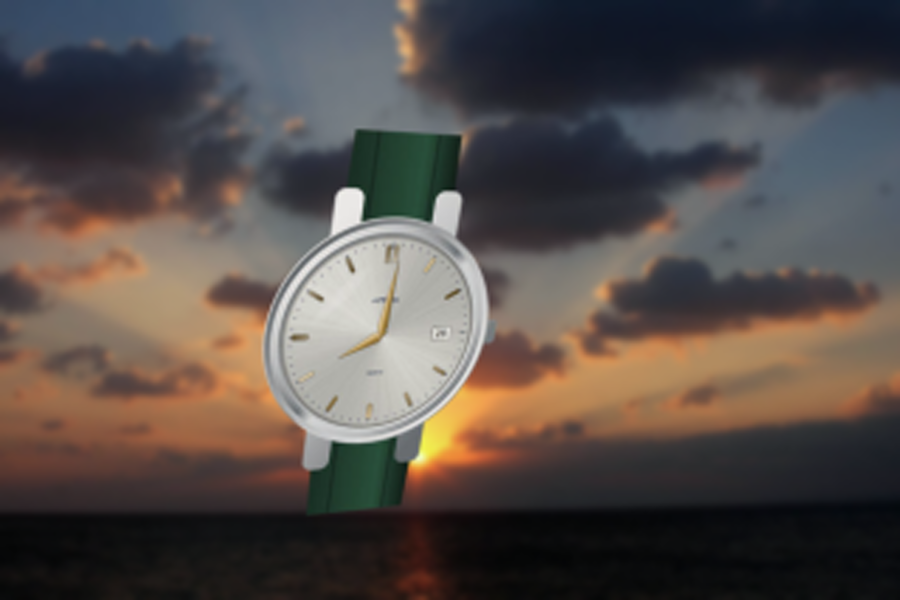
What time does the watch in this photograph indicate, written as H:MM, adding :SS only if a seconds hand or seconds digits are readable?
8:01
